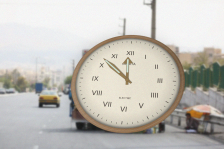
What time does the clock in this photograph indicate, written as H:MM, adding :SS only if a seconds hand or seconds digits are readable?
11:52
